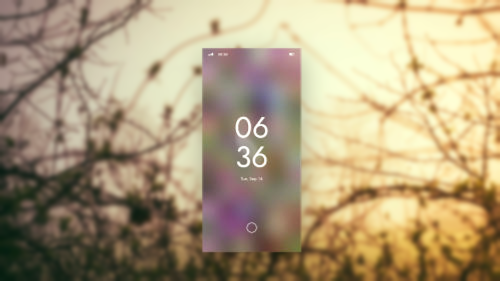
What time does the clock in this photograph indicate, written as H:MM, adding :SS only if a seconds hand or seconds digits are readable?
6:36
